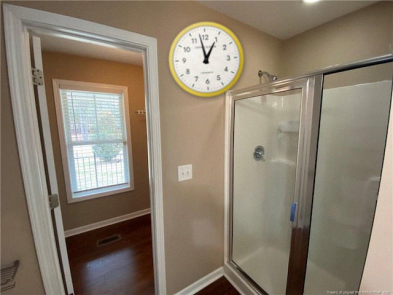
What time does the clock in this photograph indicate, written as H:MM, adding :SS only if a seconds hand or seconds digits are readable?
12:58
